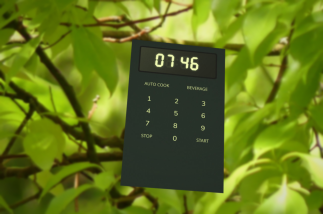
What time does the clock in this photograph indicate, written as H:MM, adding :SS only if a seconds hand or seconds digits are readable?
7:46
